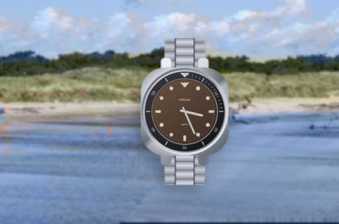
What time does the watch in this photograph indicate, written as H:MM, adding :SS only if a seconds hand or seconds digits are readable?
3:26
